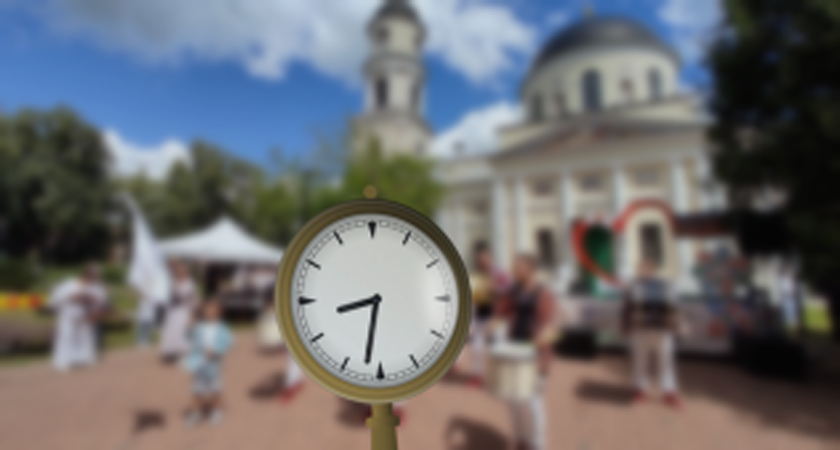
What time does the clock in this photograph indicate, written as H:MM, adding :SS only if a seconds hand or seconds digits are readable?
8:32
